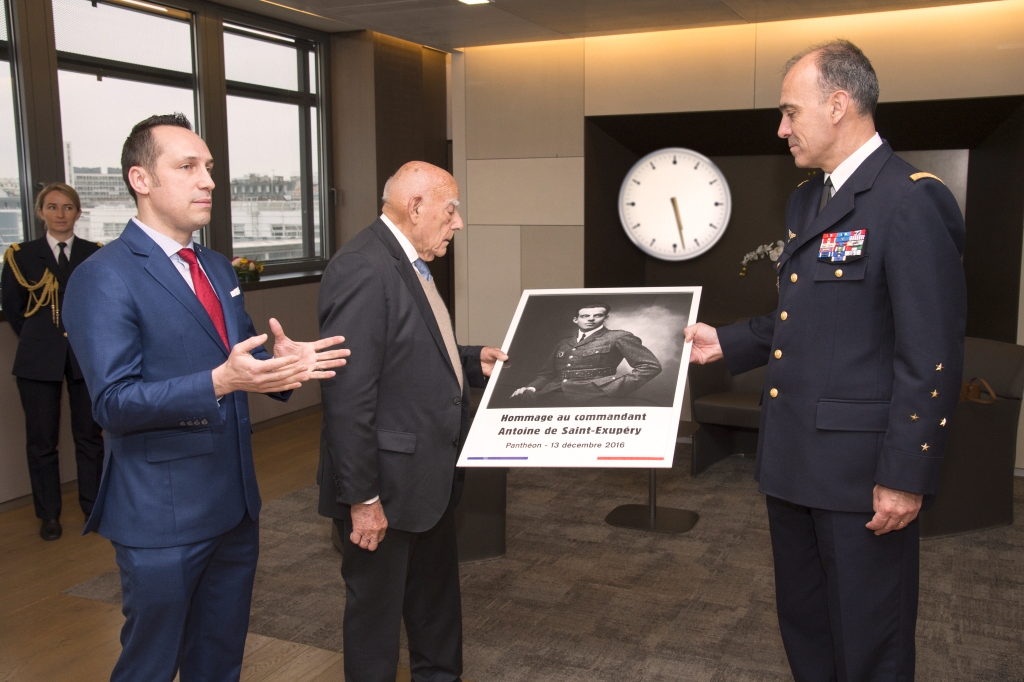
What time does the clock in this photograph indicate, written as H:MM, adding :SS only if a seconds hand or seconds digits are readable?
5:28
